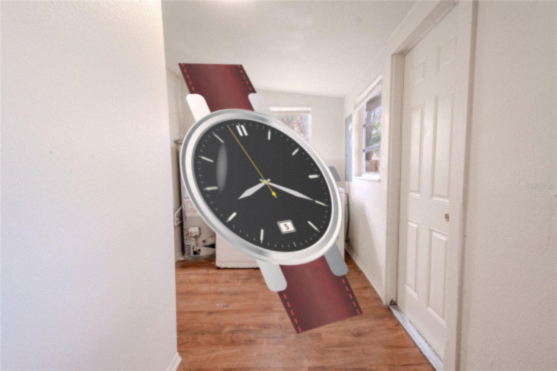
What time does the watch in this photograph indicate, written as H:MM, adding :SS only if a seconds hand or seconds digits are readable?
8:19:58
